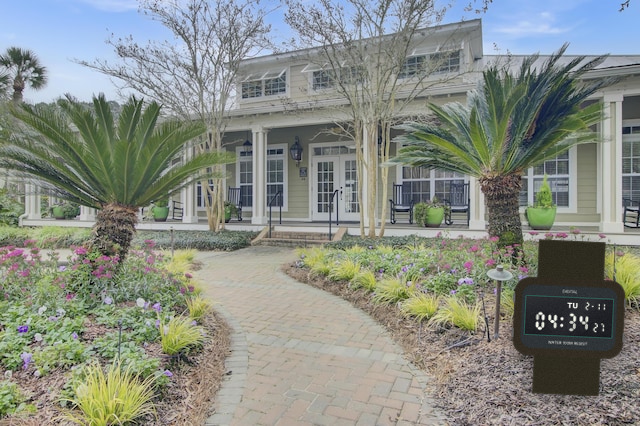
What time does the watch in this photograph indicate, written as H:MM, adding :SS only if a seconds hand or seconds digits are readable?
4:34:27
